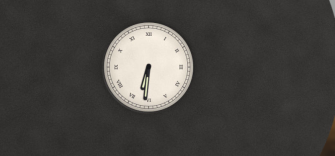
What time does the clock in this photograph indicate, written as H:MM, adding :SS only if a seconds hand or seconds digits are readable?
6:31
